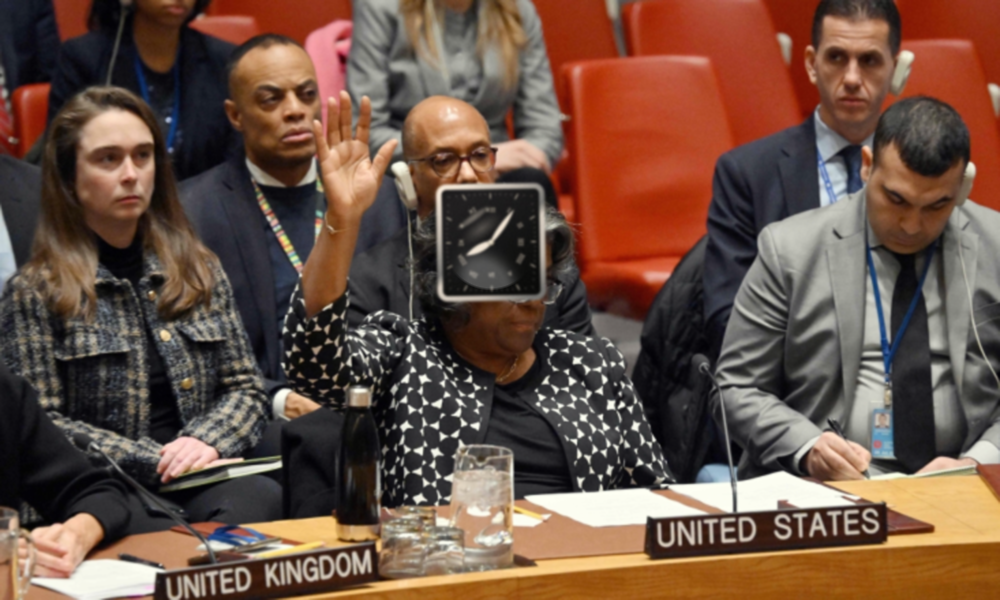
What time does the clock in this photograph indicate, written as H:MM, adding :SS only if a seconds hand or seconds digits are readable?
8:06
